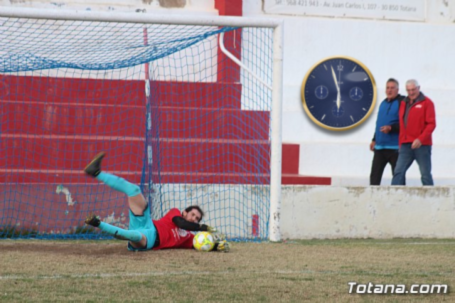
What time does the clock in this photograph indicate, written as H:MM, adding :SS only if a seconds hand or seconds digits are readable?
5:57
